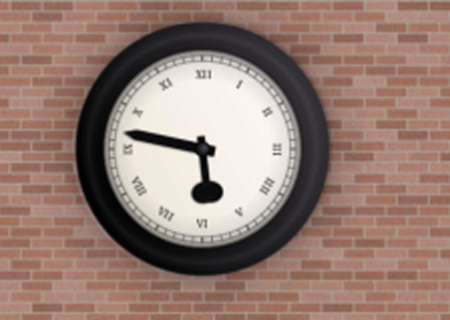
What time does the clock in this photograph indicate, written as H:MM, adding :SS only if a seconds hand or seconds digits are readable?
5:47
